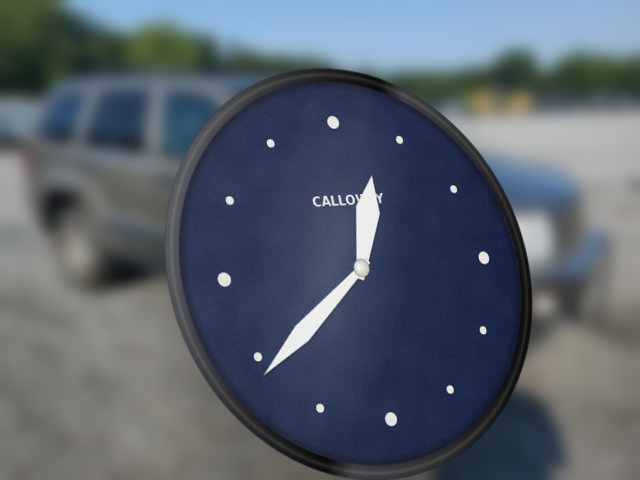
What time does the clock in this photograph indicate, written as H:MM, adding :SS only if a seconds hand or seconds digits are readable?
12:39
